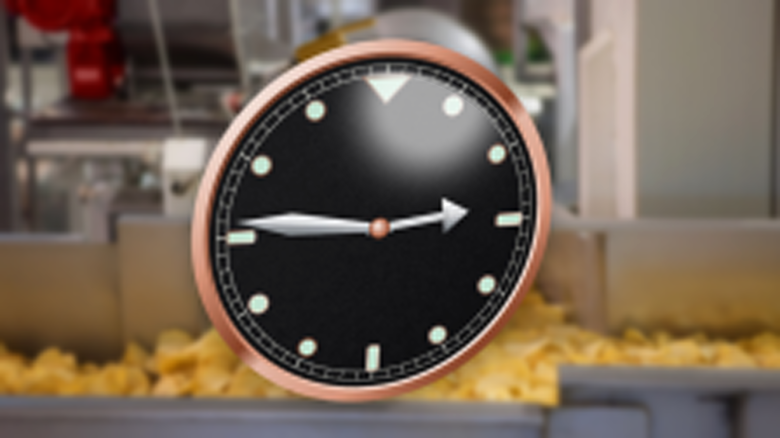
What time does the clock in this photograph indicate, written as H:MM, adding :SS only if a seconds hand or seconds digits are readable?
2:46
